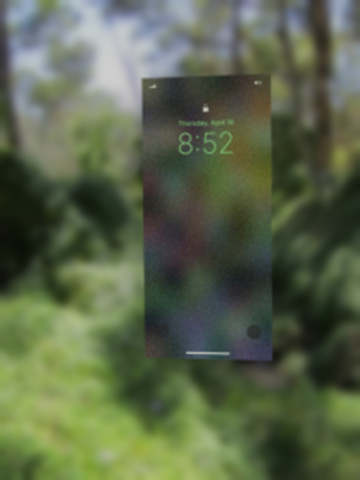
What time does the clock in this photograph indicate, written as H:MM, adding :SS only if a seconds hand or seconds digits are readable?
8:52
